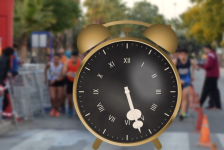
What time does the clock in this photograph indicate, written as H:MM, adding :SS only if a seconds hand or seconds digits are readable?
5:27
